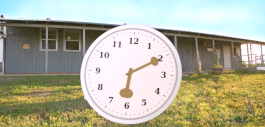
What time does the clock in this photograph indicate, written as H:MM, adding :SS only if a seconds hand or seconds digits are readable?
6:10
